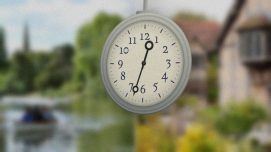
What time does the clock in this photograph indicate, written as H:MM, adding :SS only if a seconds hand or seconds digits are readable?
12:33
